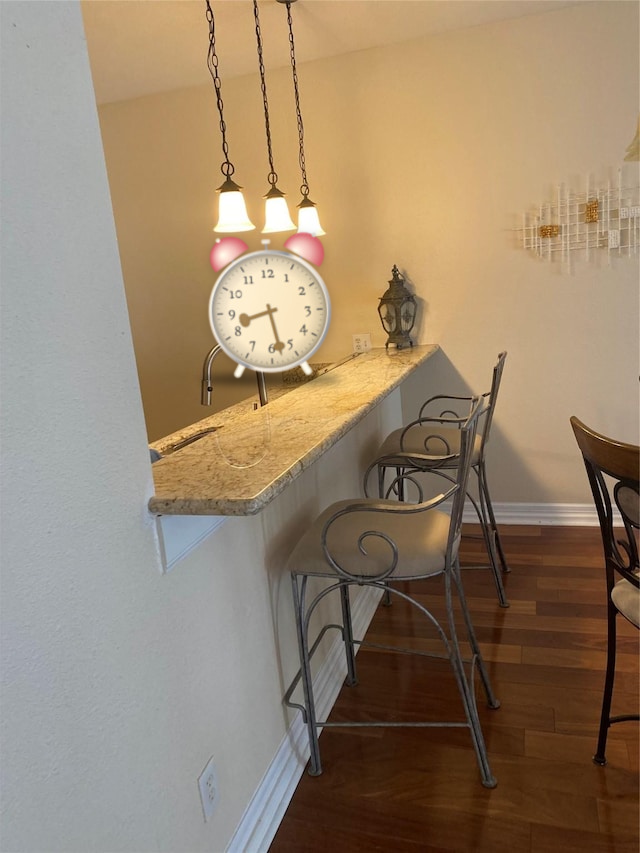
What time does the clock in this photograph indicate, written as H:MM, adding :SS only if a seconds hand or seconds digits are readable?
8:28
